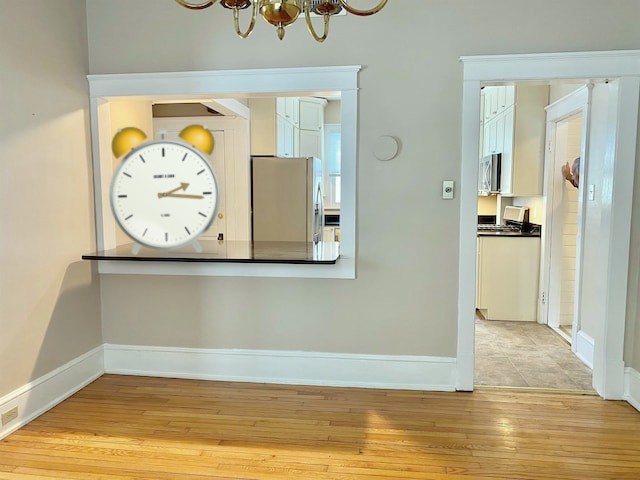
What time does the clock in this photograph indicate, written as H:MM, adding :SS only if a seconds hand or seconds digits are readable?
2:16
